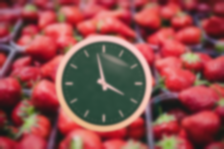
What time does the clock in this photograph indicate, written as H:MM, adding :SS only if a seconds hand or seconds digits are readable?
3:58
